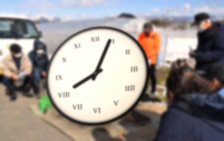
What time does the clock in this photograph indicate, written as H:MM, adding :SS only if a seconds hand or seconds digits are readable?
8:04
